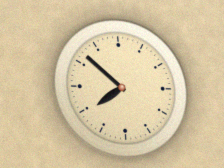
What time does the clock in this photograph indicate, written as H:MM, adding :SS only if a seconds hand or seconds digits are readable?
7:52
